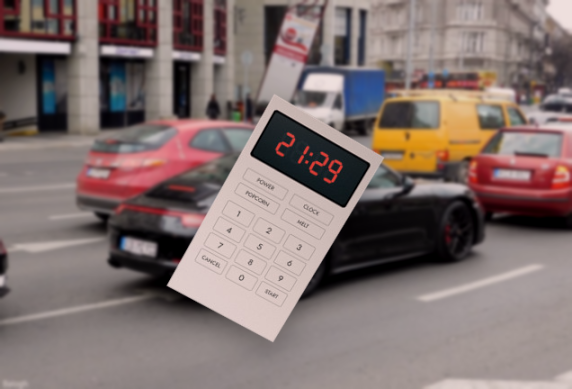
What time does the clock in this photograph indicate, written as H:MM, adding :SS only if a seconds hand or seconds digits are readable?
21:29
